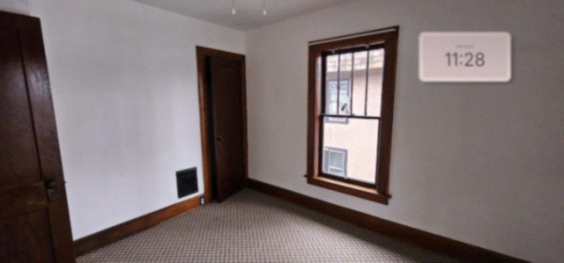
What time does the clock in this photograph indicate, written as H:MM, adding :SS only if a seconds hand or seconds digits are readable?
11:28
